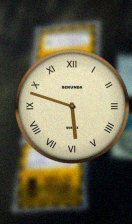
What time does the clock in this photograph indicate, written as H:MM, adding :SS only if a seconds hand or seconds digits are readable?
5:48
